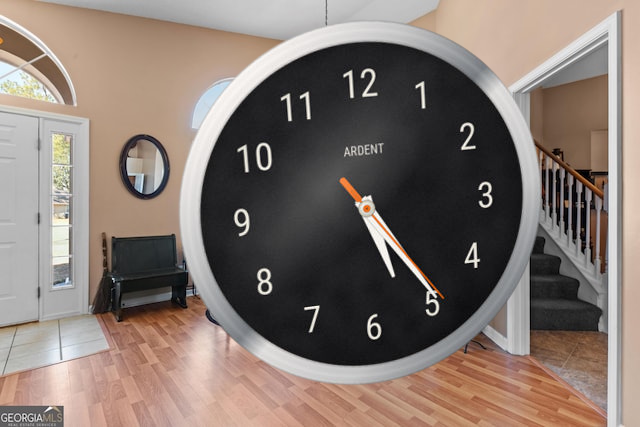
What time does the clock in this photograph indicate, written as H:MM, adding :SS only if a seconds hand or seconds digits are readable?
5:24:24
